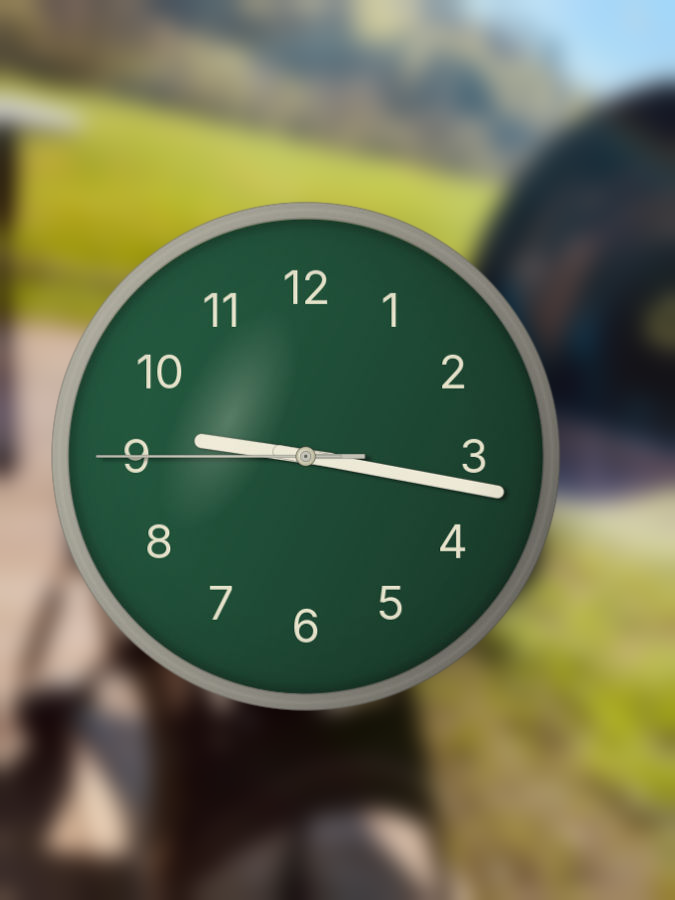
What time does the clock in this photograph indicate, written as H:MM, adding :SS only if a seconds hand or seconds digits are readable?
9:16:45
